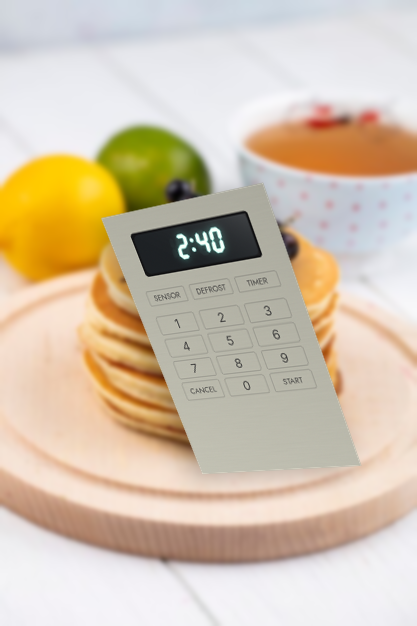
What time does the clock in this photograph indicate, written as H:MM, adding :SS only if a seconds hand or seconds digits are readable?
2:40
